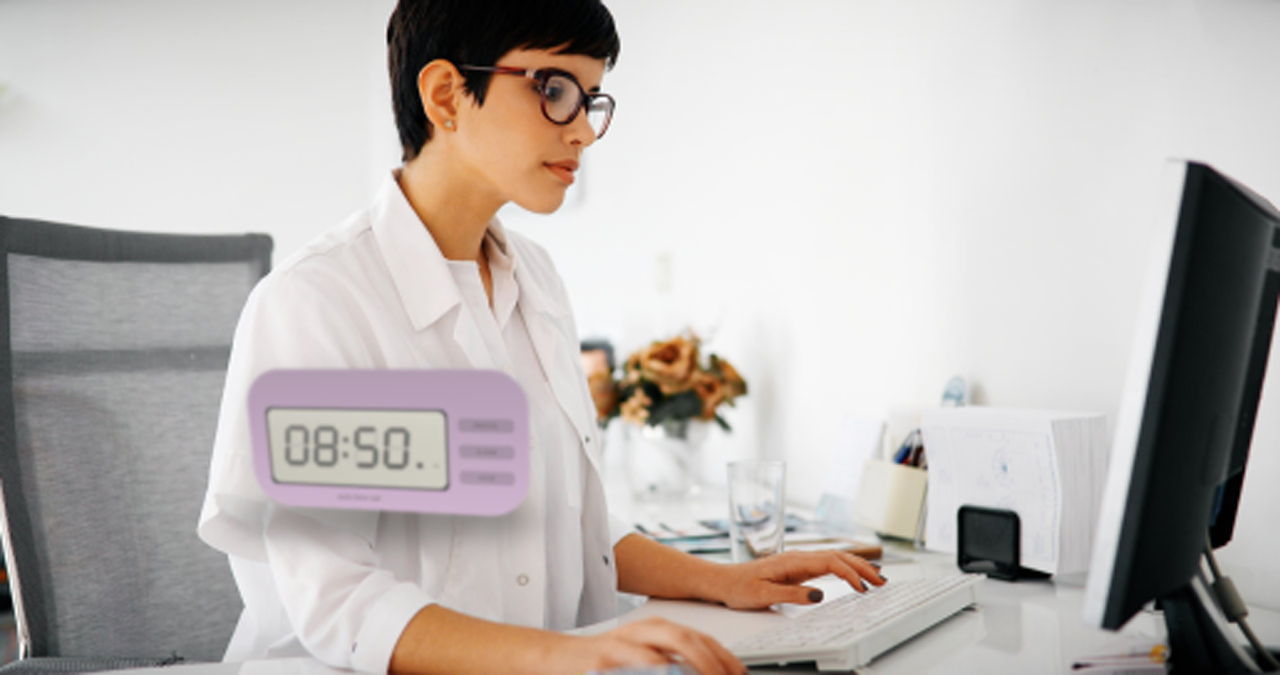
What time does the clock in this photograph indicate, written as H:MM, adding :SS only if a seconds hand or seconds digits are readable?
8:50
